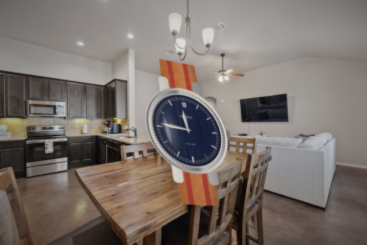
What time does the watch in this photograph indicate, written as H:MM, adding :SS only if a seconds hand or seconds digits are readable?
11:46
